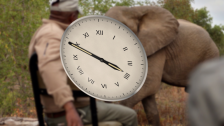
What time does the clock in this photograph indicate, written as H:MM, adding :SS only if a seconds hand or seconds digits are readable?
3:49
